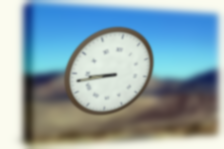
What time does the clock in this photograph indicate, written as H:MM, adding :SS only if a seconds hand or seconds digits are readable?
8:43
